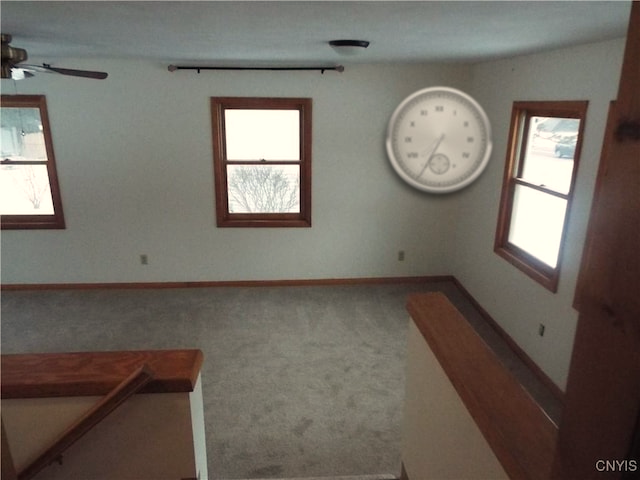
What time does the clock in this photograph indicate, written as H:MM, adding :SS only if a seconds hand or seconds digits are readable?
7:35
